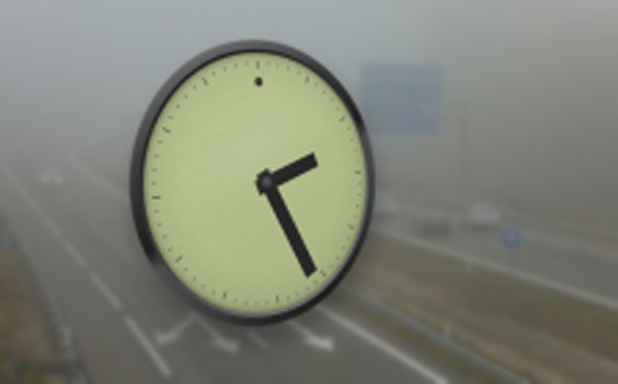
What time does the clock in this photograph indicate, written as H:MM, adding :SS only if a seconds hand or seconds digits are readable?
2:26
